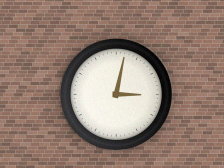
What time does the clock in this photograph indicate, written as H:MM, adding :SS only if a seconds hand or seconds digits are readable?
3:02
